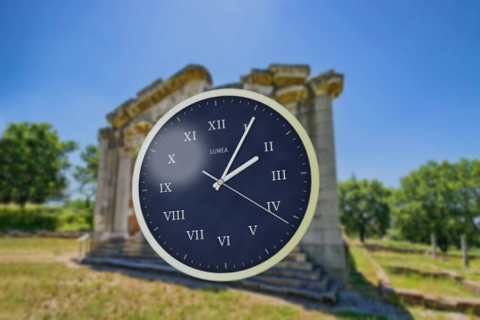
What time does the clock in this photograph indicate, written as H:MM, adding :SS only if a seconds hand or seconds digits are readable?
2:05:21
